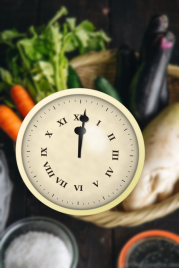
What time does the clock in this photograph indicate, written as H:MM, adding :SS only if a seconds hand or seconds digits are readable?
12:01
